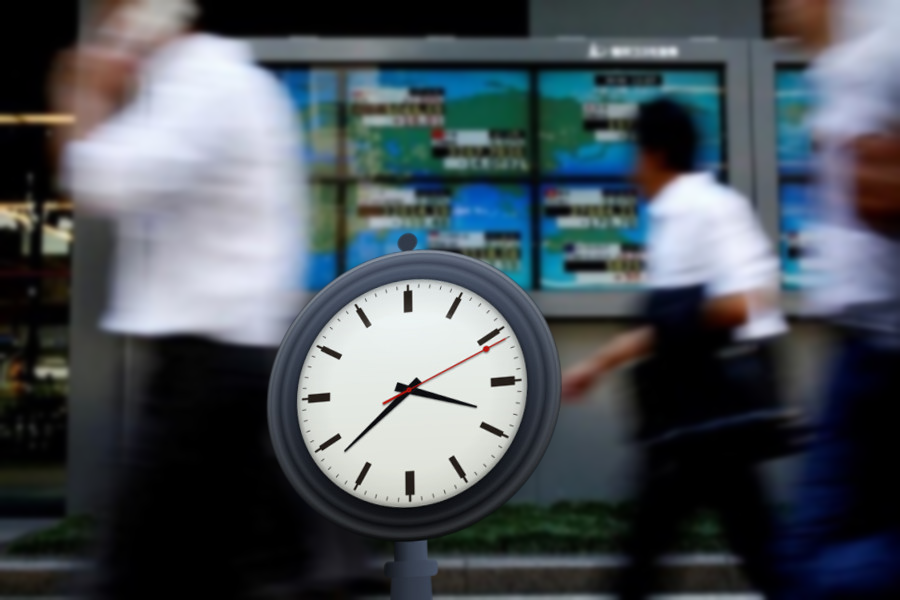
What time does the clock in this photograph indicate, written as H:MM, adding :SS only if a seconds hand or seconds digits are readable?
3:38:11
